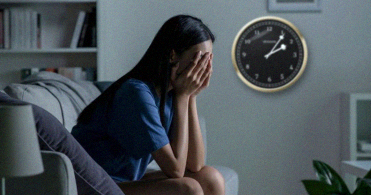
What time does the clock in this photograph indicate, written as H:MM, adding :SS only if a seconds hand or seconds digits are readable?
2:06
